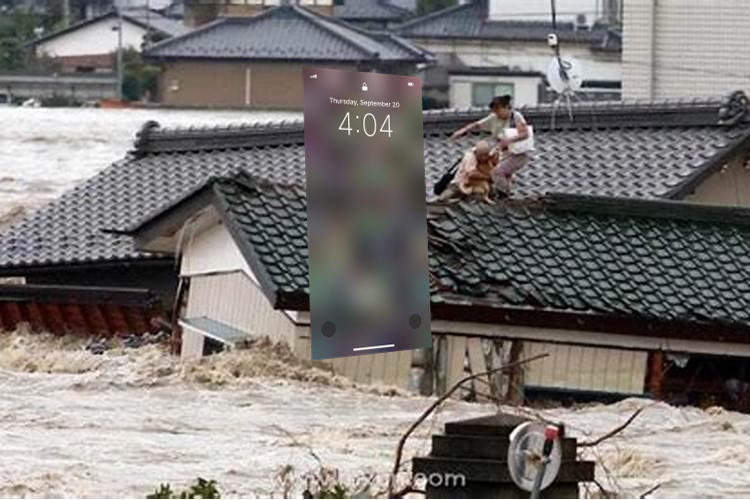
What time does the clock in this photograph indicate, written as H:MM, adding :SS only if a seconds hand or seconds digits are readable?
4:04
